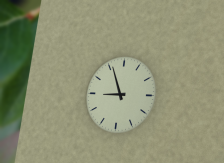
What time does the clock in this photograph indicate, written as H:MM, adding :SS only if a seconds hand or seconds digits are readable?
8:56
